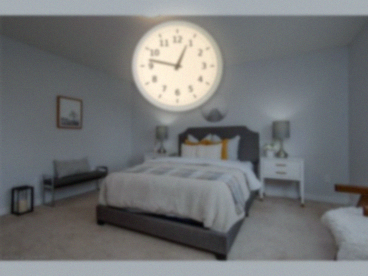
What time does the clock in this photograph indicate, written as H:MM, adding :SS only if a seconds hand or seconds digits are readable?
12:47
